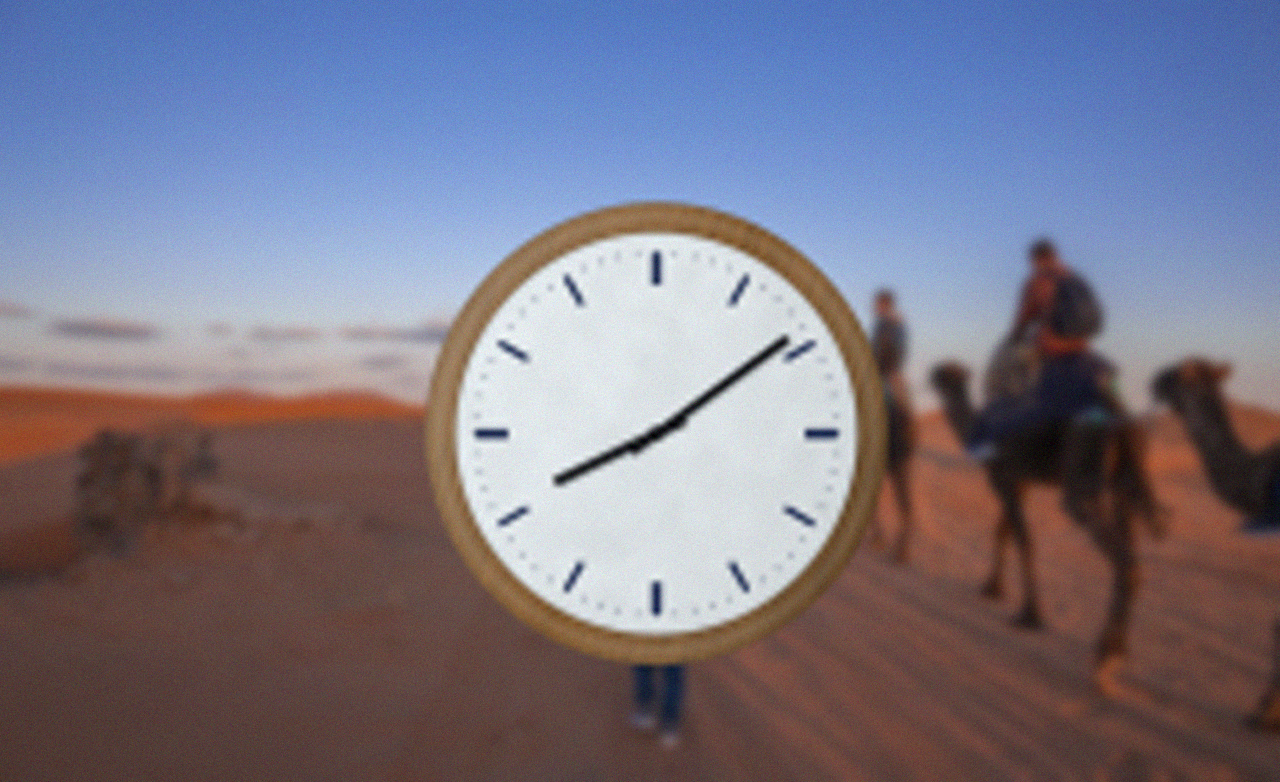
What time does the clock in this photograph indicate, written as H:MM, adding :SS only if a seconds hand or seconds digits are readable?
8:09
